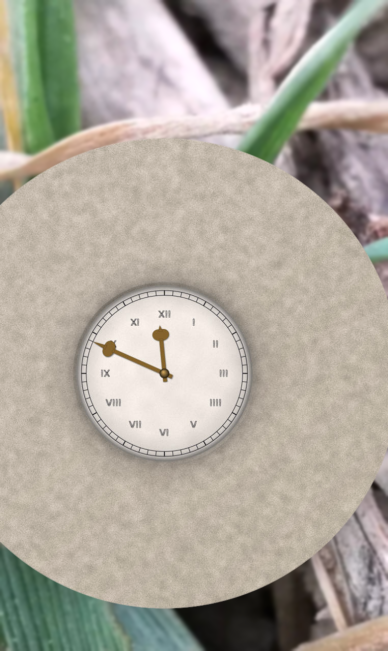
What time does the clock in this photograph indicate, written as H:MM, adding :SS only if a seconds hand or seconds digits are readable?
11:49
